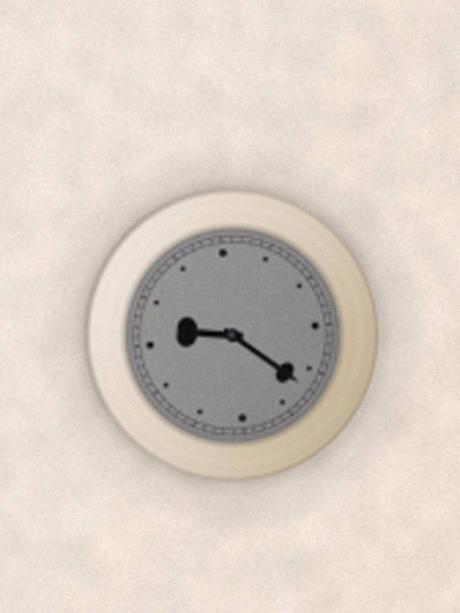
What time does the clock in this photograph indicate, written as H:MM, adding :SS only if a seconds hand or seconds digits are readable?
9:22
